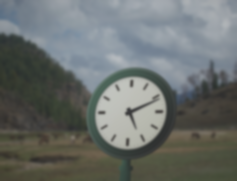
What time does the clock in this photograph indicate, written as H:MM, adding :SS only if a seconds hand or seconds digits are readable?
5:11
